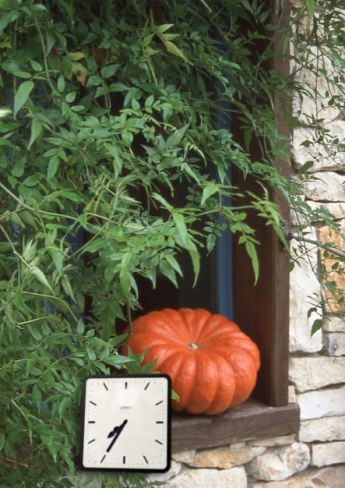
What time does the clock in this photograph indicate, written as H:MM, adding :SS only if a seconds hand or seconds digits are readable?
7:35
